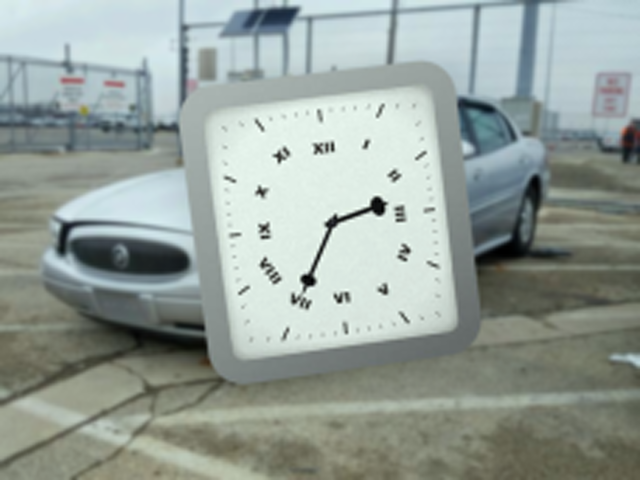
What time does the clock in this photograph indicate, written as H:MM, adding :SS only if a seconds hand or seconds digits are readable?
2:35
